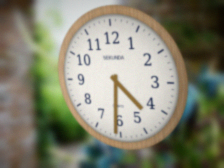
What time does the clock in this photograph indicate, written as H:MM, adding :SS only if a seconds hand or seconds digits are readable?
4:31
